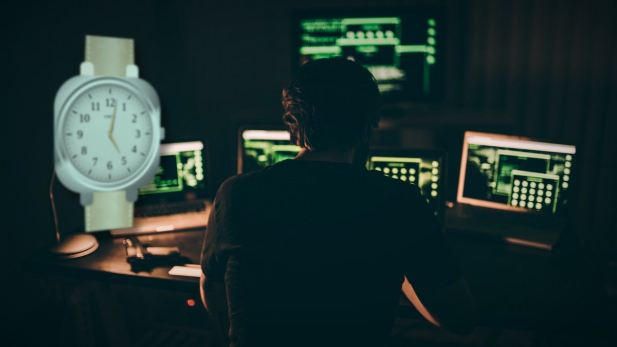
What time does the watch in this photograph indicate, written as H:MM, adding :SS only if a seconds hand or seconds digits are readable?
5:02
